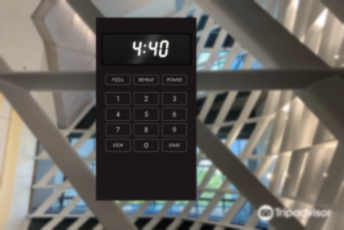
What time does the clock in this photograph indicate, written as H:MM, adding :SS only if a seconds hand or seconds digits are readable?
4:40
